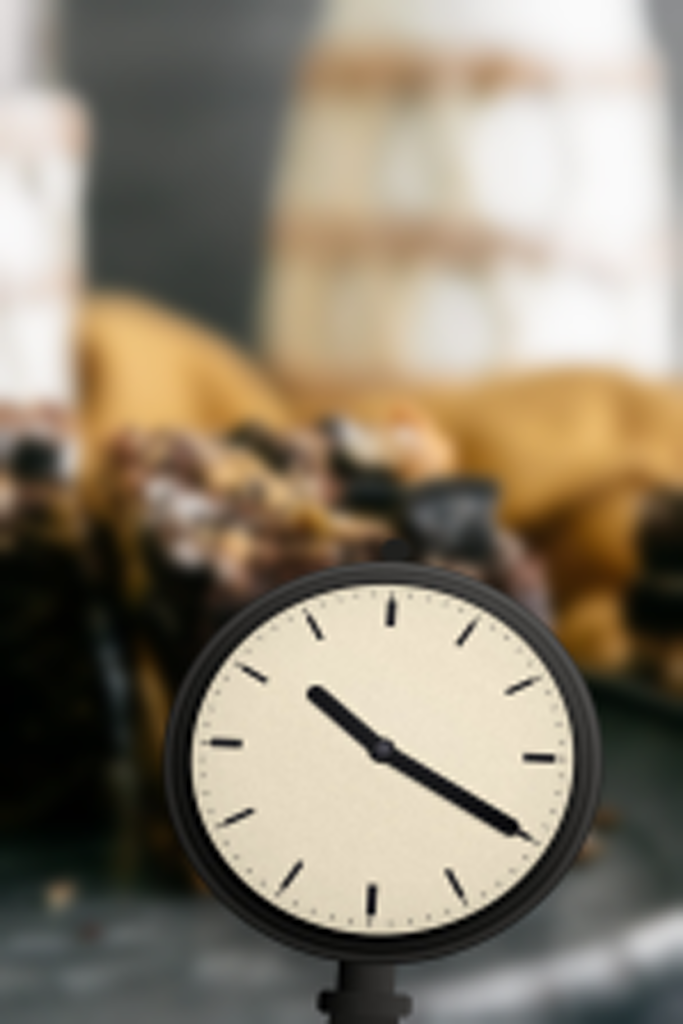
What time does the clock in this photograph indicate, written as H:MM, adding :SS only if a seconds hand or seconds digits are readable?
10:20
